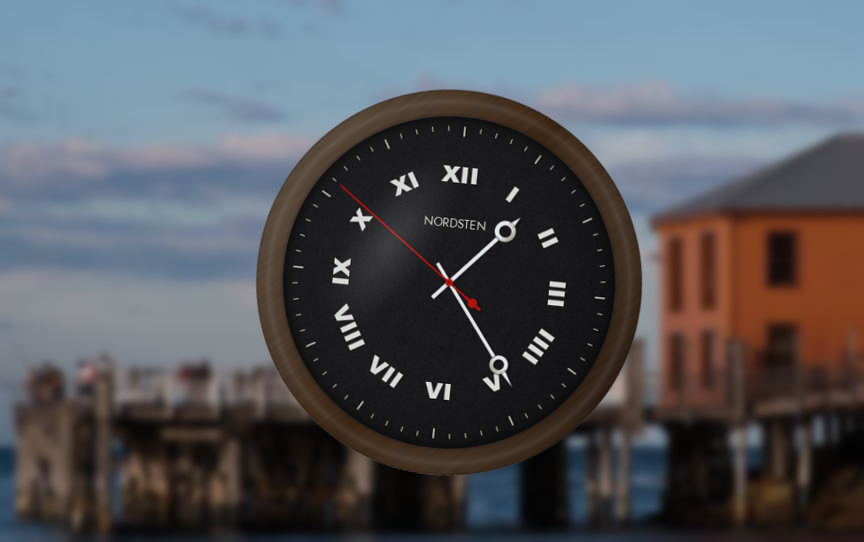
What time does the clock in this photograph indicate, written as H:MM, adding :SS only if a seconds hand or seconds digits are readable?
1:23:51
